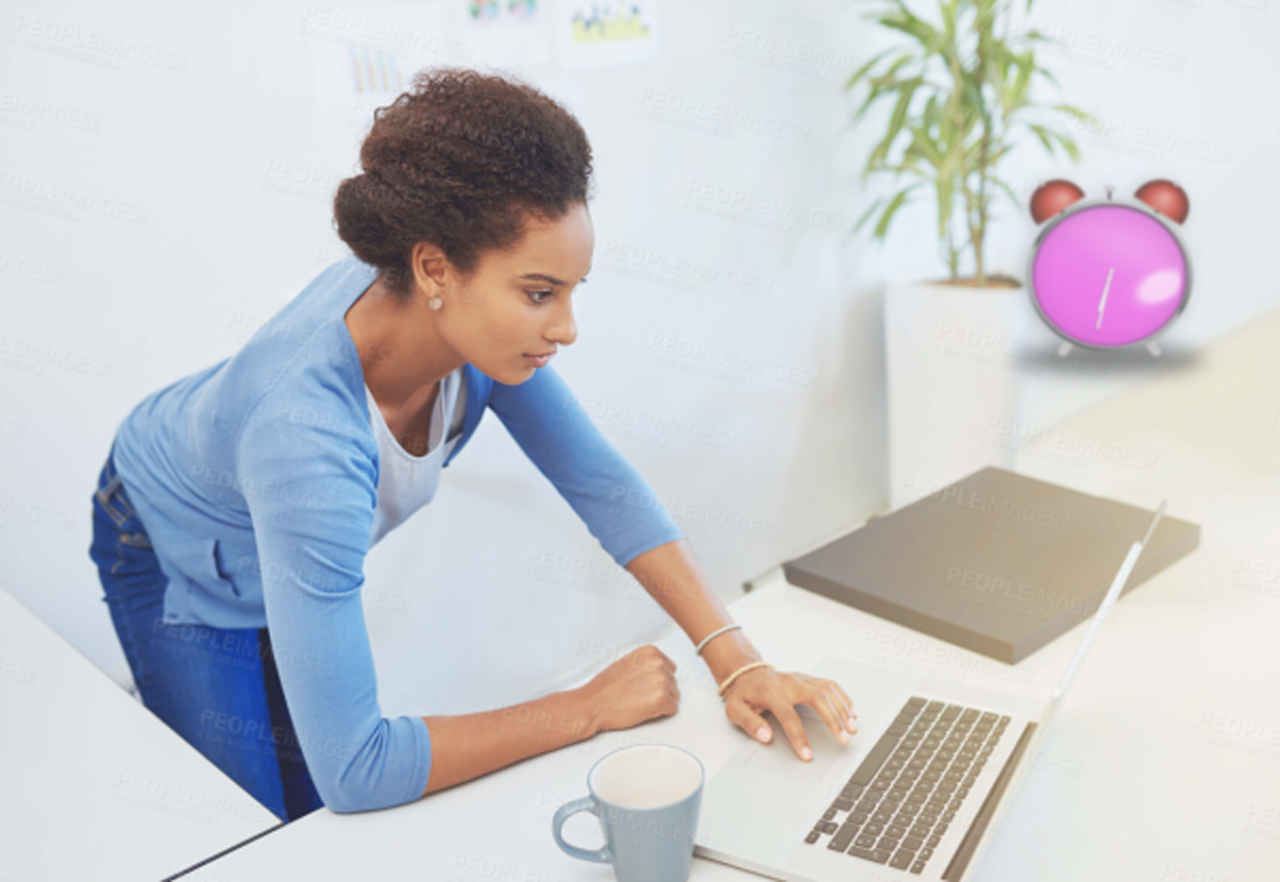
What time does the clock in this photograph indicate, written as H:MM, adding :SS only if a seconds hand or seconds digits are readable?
6:32
